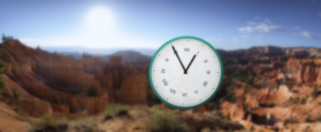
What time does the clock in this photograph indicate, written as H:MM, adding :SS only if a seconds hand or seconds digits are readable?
12:55
